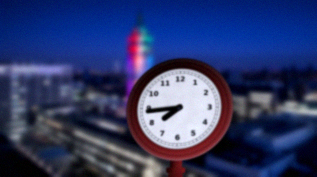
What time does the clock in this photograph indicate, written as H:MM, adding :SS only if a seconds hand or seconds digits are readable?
7:44
